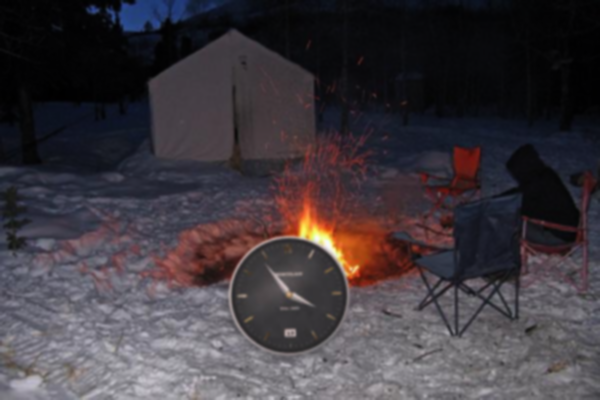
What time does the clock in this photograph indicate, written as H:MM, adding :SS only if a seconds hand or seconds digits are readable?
3:54
